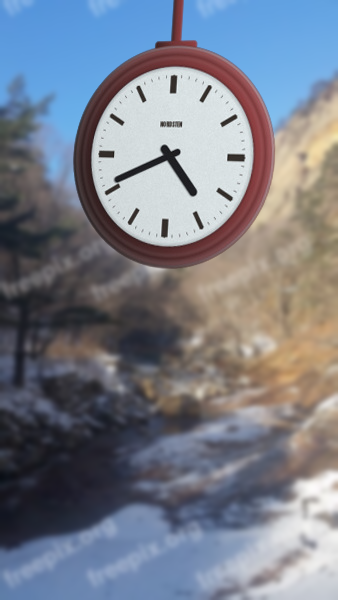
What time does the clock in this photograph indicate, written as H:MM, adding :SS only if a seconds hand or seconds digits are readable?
4:41
